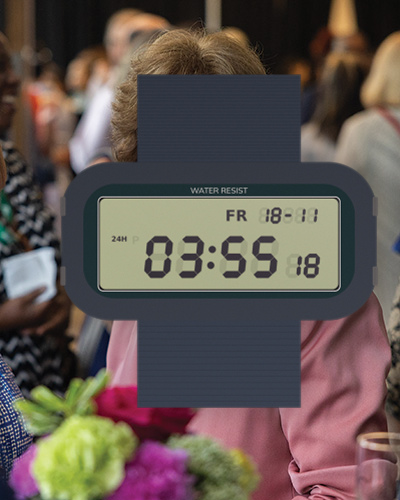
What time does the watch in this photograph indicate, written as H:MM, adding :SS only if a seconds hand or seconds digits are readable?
3:55:18
